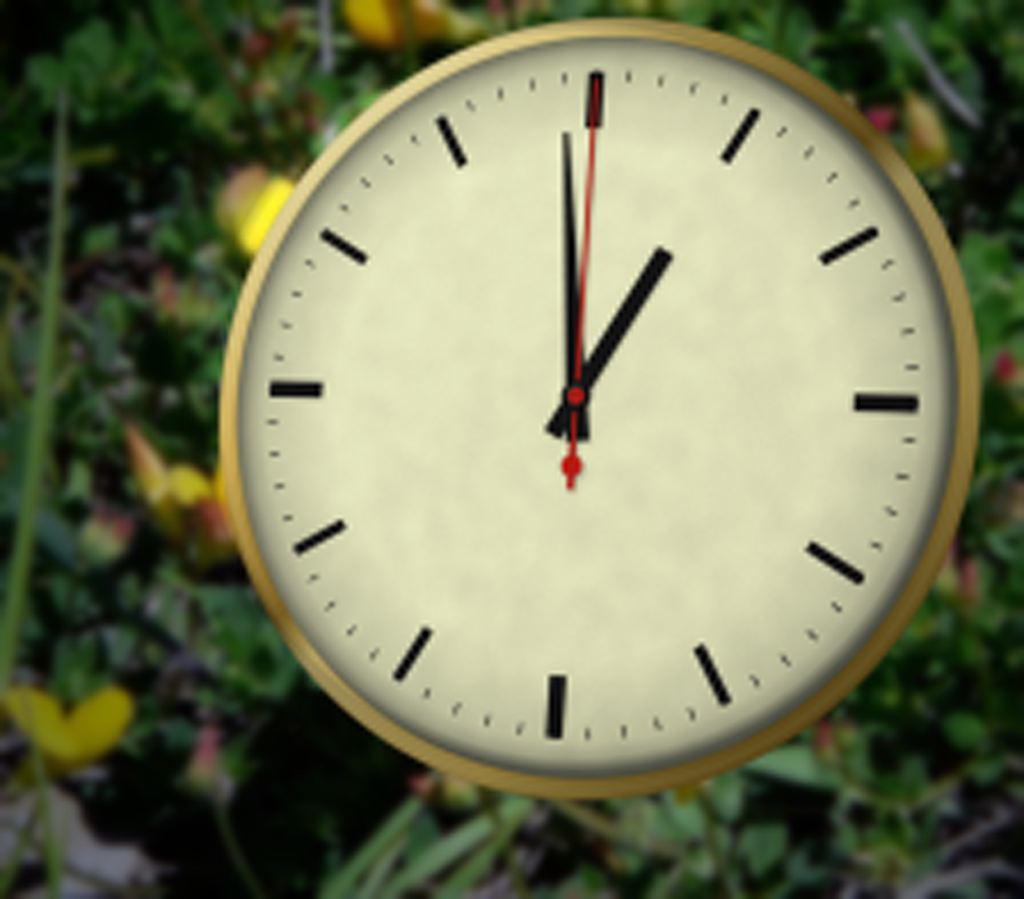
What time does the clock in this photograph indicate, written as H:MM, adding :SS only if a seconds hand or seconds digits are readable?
12:59:00
